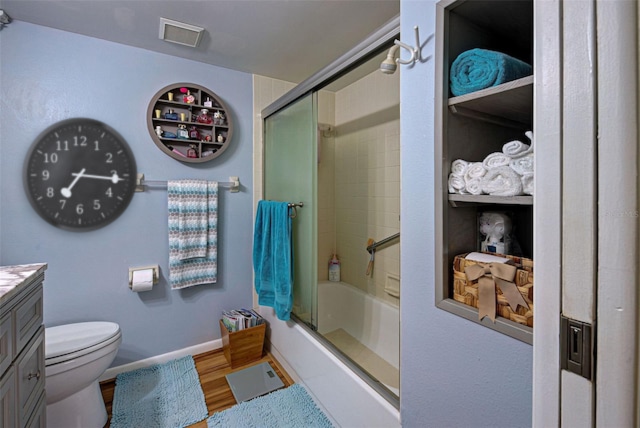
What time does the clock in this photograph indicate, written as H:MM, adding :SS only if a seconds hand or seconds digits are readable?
7:16
